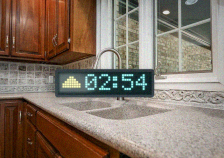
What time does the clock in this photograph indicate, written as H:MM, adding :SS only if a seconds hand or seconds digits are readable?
2:54
